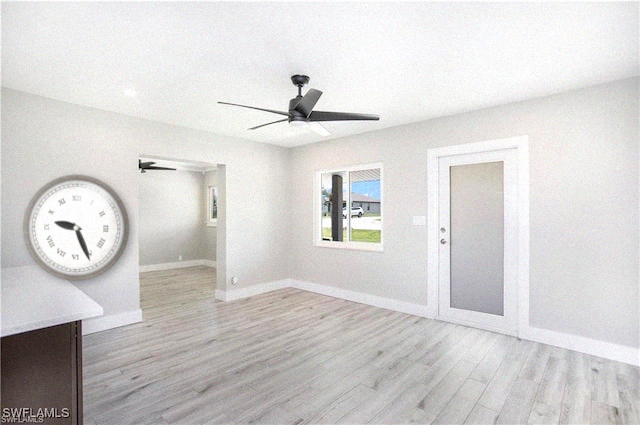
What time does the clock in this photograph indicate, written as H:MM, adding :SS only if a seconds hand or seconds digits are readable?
9:26
